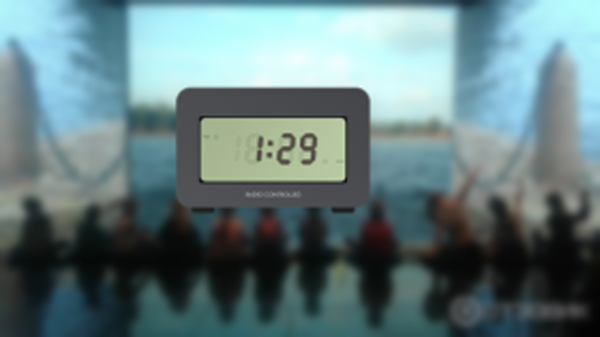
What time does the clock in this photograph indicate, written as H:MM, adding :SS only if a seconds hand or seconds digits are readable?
1:29
